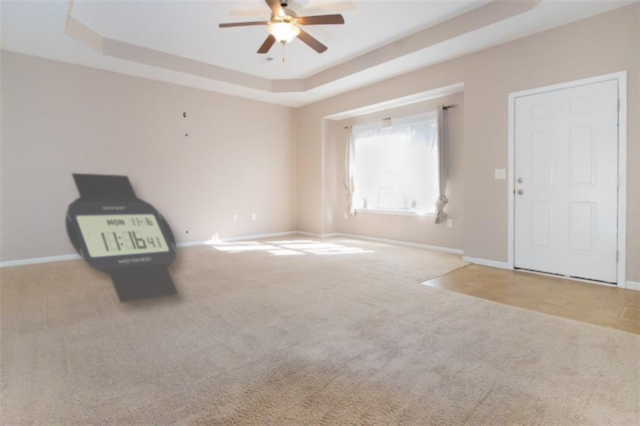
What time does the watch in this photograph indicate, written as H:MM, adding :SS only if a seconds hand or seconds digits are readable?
11:16:41
